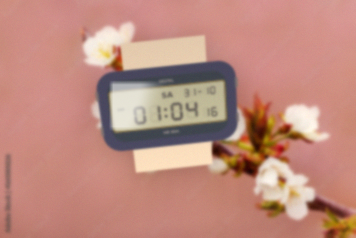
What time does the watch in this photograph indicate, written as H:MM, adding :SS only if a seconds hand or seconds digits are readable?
1:04
